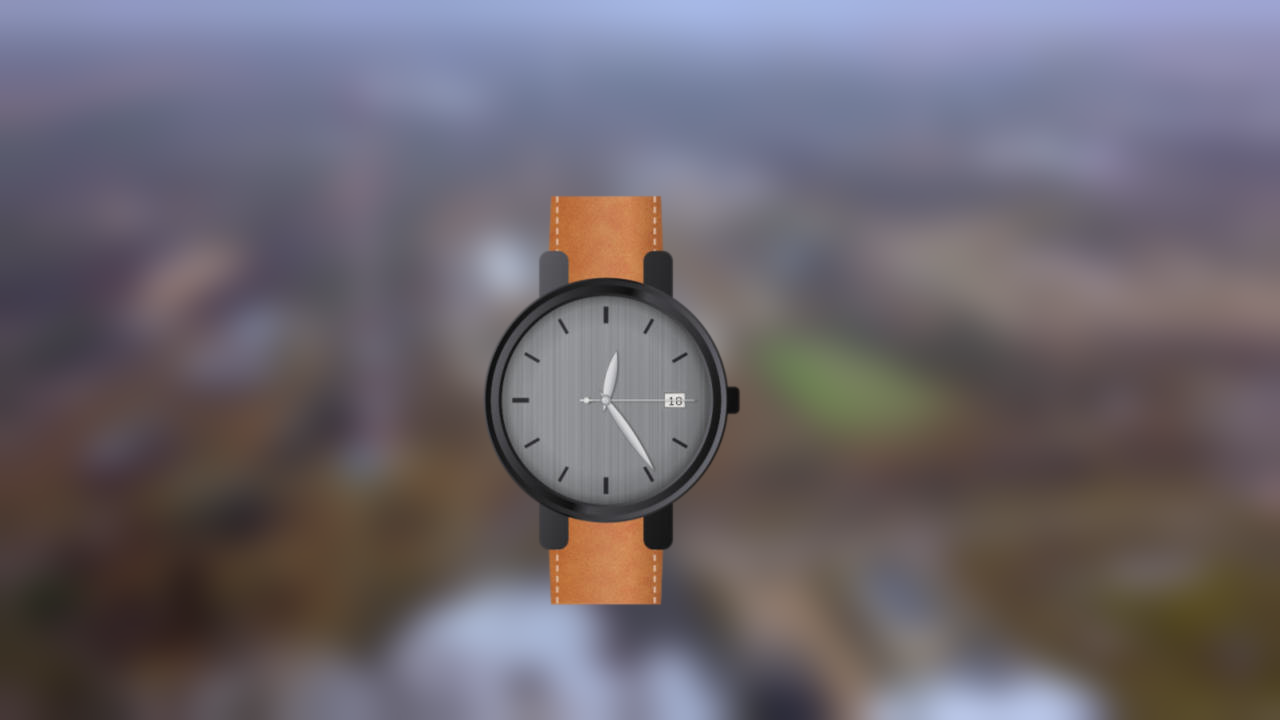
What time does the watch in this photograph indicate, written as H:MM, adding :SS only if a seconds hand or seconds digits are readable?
12:24:15
